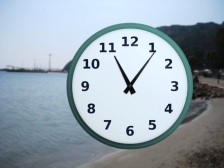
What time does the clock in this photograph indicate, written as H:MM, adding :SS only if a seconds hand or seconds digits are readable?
11:06
